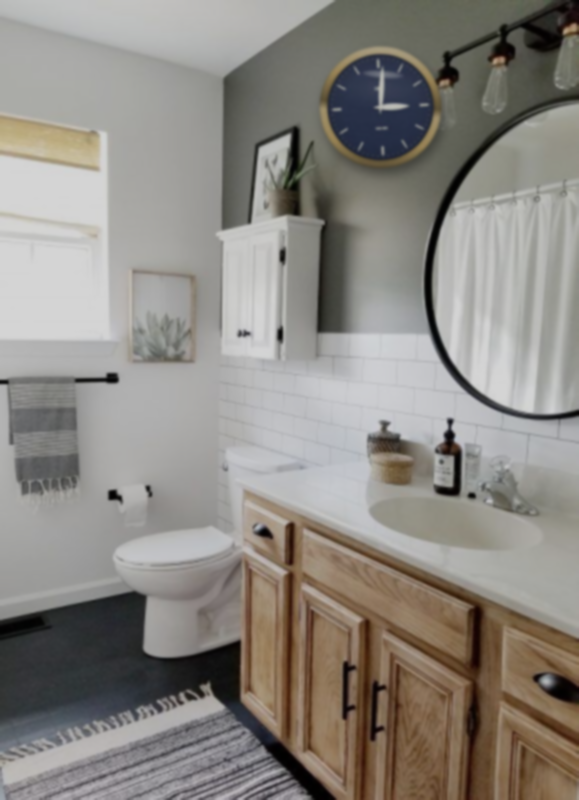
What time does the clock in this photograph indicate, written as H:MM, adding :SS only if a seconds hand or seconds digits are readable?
3:01
